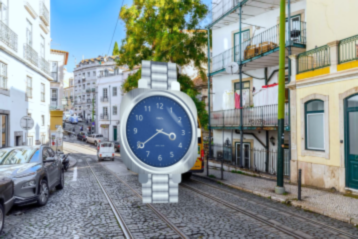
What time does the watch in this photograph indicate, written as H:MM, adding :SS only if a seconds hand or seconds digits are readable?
3:39
